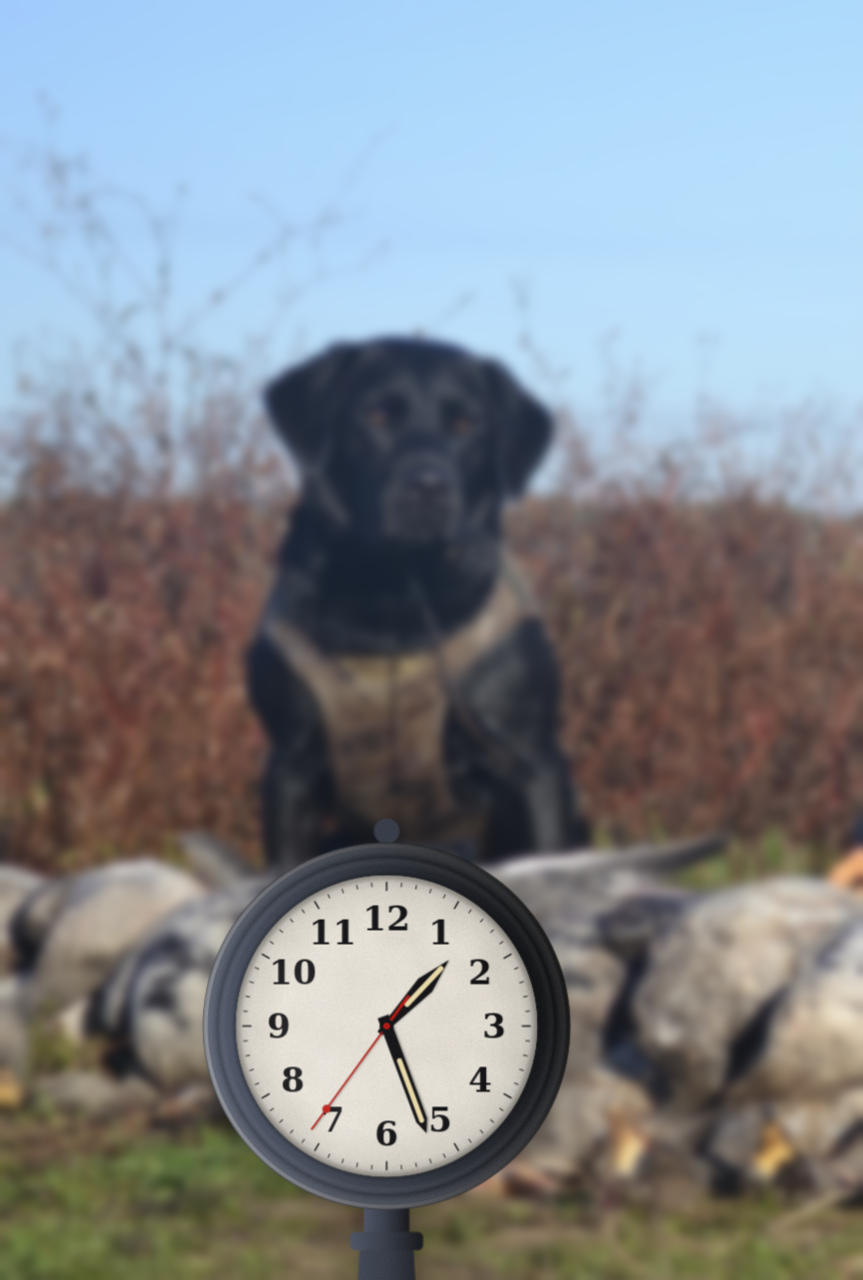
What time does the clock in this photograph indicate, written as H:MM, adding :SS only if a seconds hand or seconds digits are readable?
1:26:36
